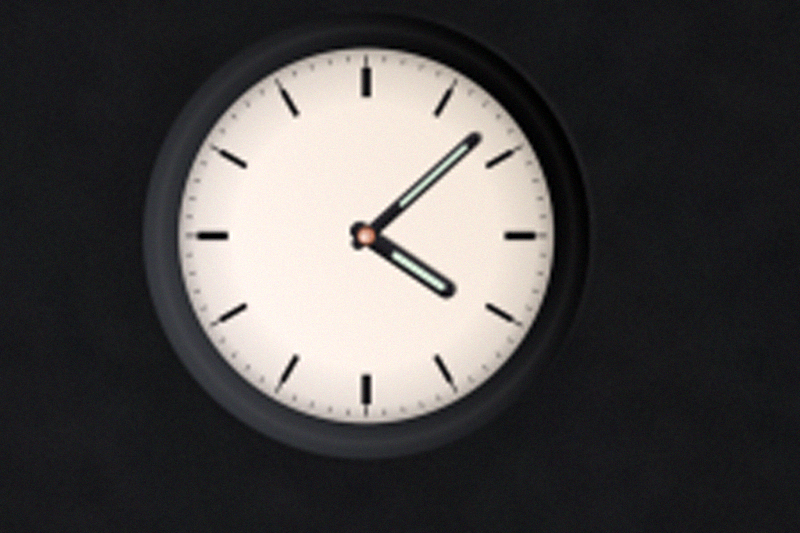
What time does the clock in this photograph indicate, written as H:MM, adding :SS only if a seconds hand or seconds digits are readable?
4:08
